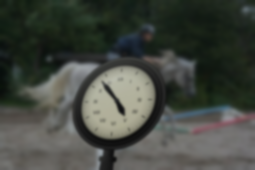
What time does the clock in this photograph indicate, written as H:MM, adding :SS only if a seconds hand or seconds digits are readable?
4:53
